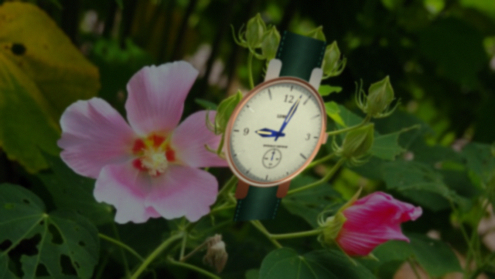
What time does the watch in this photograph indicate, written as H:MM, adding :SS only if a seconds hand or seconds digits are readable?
9:03
